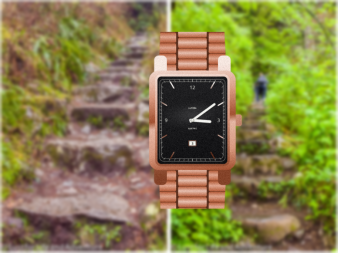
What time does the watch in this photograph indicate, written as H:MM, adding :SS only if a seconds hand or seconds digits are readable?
3:09
